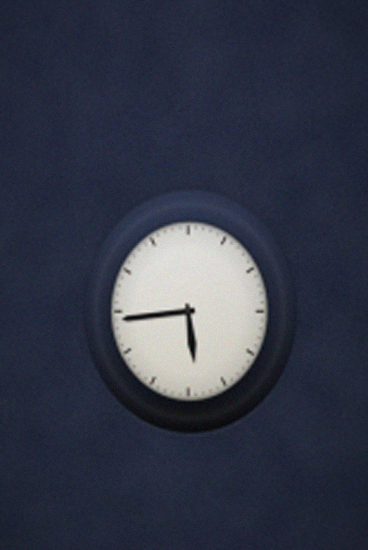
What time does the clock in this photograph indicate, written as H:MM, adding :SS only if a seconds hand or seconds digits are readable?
5:44
